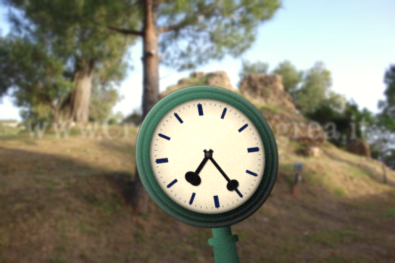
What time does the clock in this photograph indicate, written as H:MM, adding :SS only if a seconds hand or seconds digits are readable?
7:25
